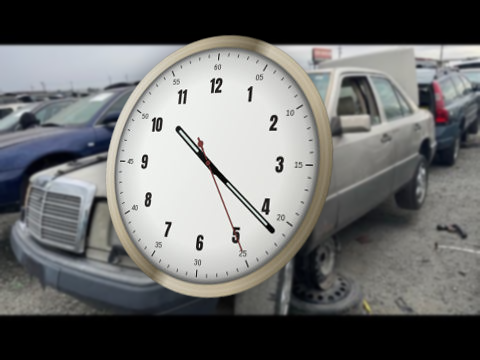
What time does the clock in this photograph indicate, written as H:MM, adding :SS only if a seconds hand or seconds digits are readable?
10:21:25
